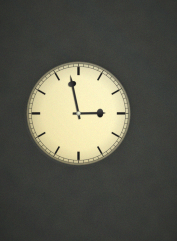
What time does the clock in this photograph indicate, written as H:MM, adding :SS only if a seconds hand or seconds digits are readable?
2:58
